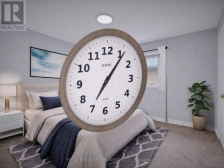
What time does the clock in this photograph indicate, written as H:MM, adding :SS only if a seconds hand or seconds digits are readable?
7:06
